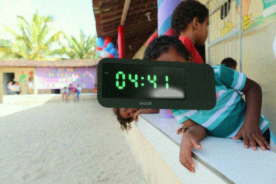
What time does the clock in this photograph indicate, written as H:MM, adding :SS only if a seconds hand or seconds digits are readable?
4:41
